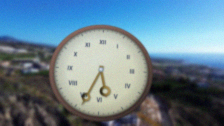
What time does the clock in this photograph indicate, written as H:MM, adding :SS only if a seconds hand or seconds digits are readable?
5:34
